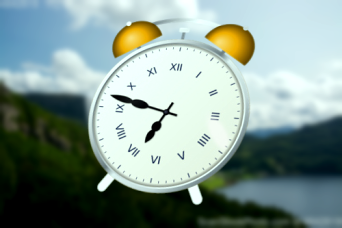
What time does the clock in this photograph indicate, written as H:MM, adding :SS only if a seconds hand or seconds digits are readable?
6:47
